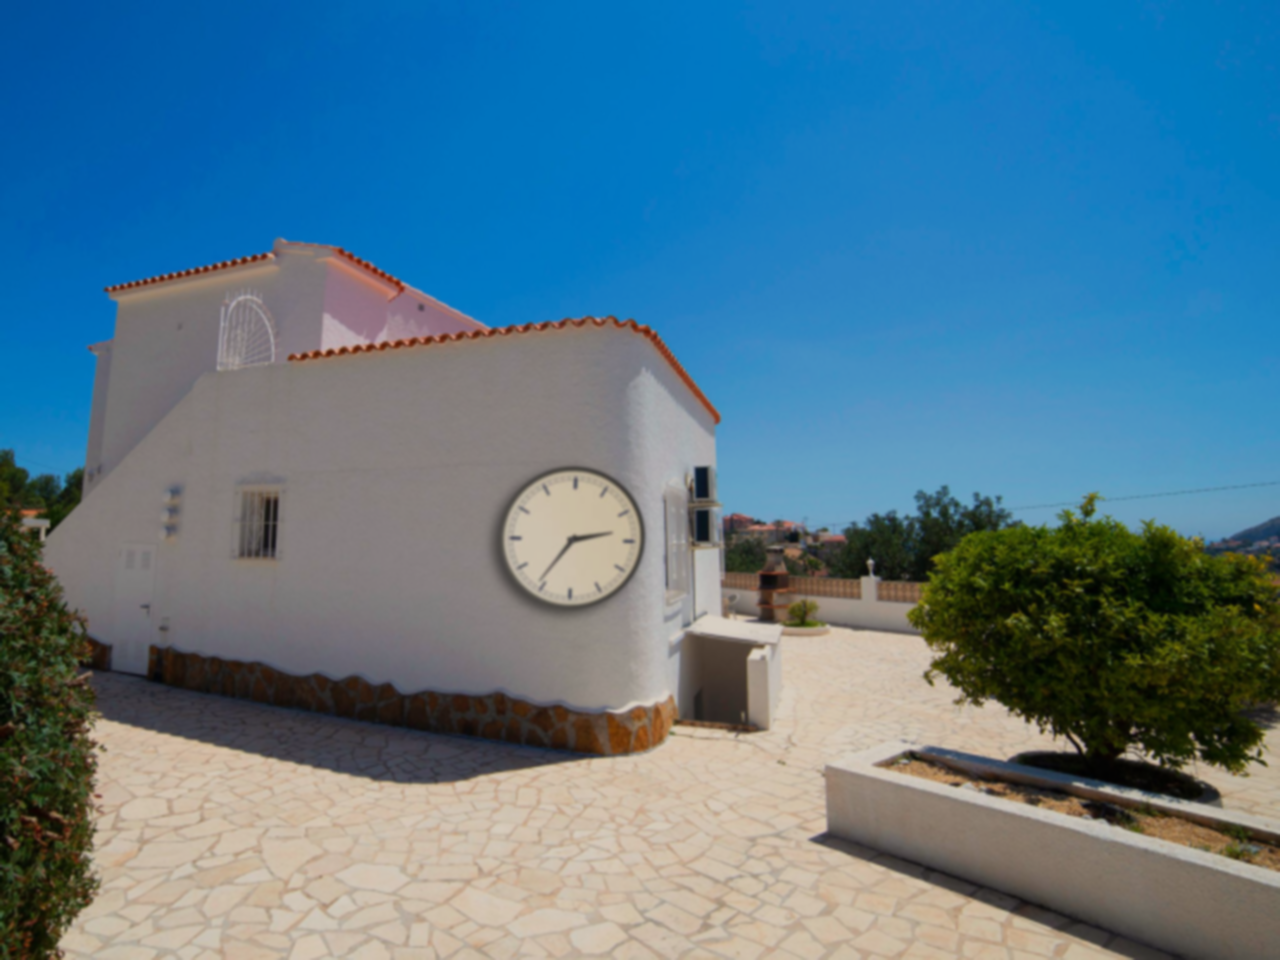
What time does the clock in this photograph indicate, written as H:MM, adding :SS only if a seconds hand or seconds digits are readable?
2:36
